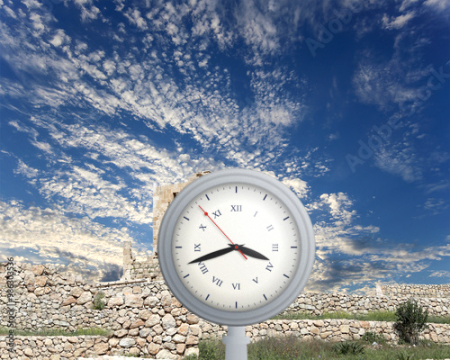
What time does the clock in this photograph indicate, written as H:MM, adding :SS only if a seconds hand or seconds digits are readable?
3:41:53
